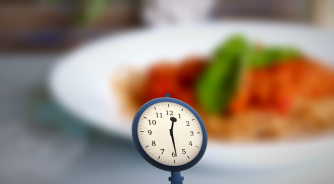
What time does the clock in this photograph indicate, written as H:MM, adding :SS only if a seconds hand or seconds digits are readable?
12:29
